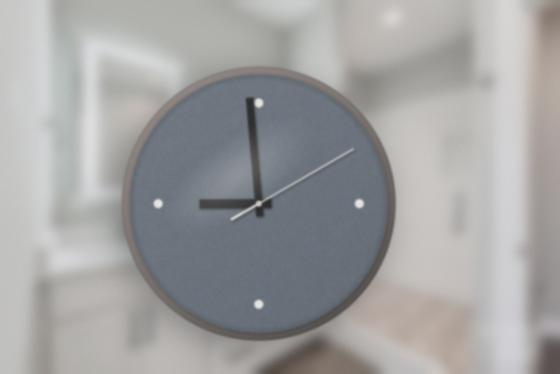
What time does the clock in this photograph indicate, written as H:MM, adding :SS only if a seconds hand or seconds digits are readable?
8:59:10
